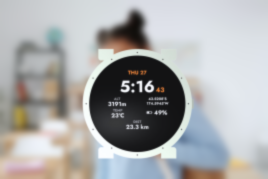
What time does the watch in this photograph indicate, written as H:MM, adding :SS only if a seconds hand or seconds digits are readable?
5:16
